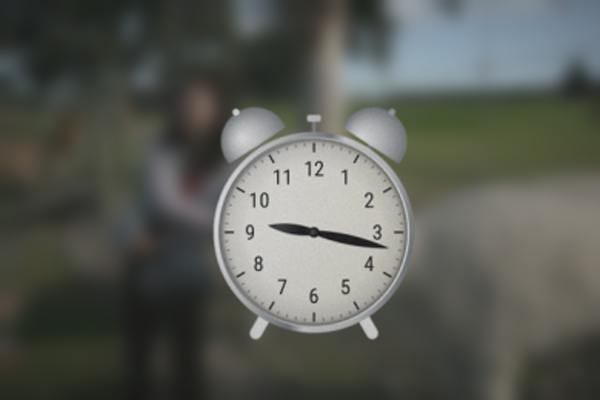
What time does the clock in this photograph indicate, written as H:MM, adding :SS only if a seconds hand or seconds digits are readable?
9:17
